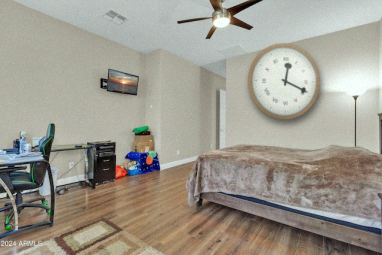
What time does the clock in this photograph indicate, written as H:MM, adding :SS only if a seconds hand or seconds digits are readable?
12:19
